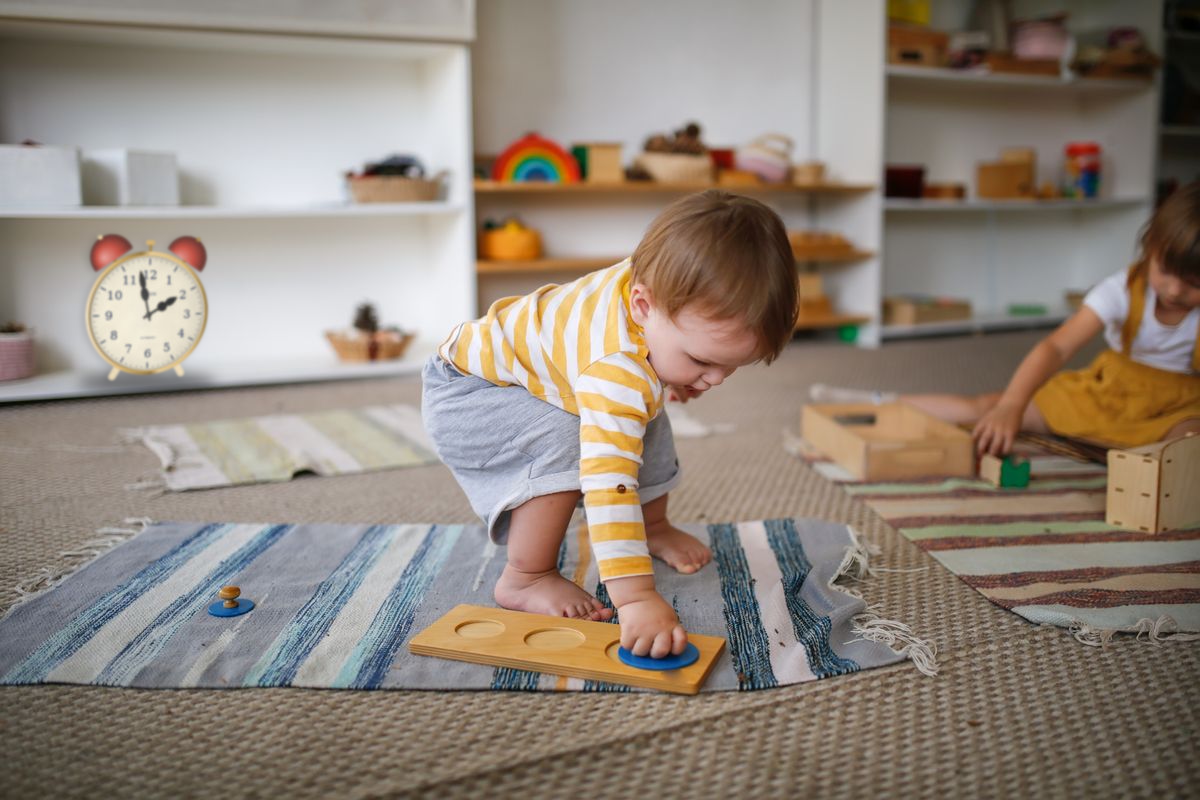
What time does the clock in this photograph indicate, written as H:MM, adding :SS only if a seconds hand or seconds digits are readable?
1:58
